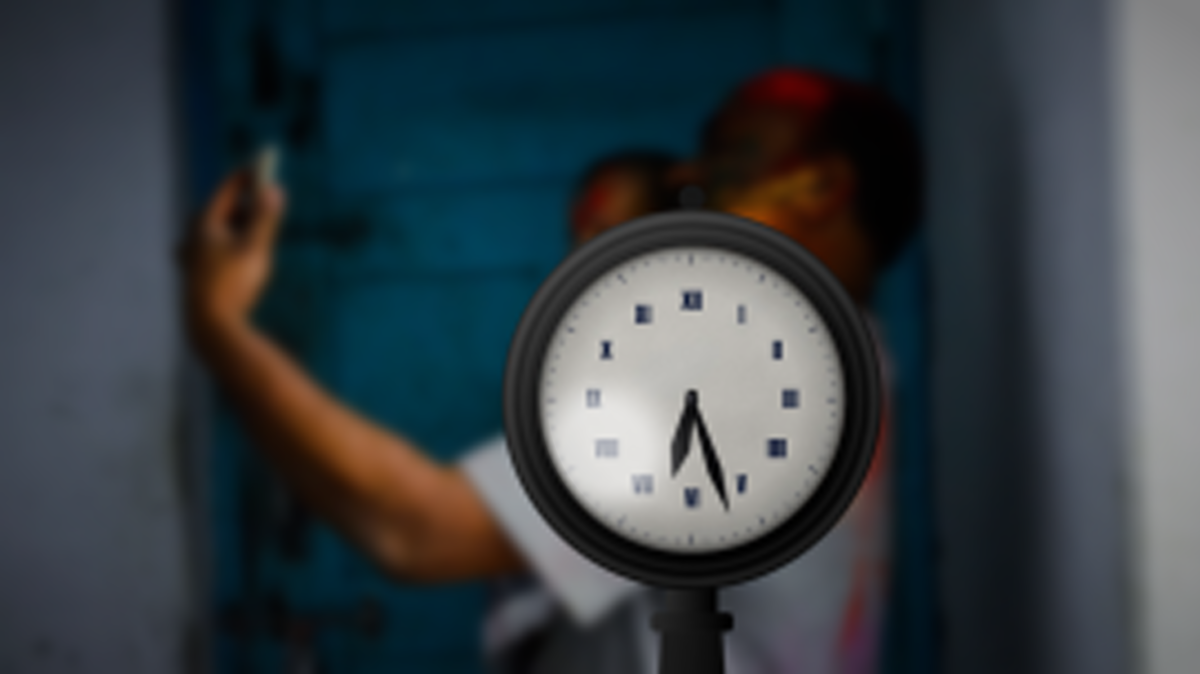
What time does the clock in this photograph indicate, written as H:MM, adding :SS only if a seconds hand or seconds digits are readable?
6:27
